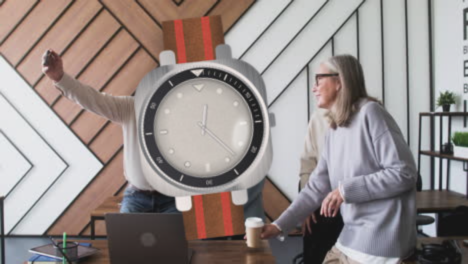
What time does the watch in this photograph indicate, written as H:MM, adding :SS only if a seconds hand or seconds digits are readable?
12:23
